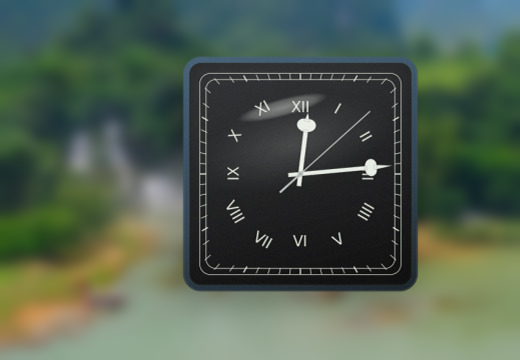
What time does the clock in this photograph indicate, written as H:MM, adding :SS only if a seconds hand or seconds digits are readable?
12:14:08
